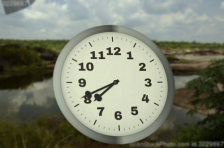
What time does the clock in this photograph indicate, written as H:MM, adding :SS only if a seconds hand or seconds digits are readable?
7:41
